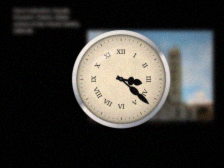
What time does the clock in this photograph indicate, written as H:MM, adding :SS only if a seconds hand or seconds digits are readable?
3:22
